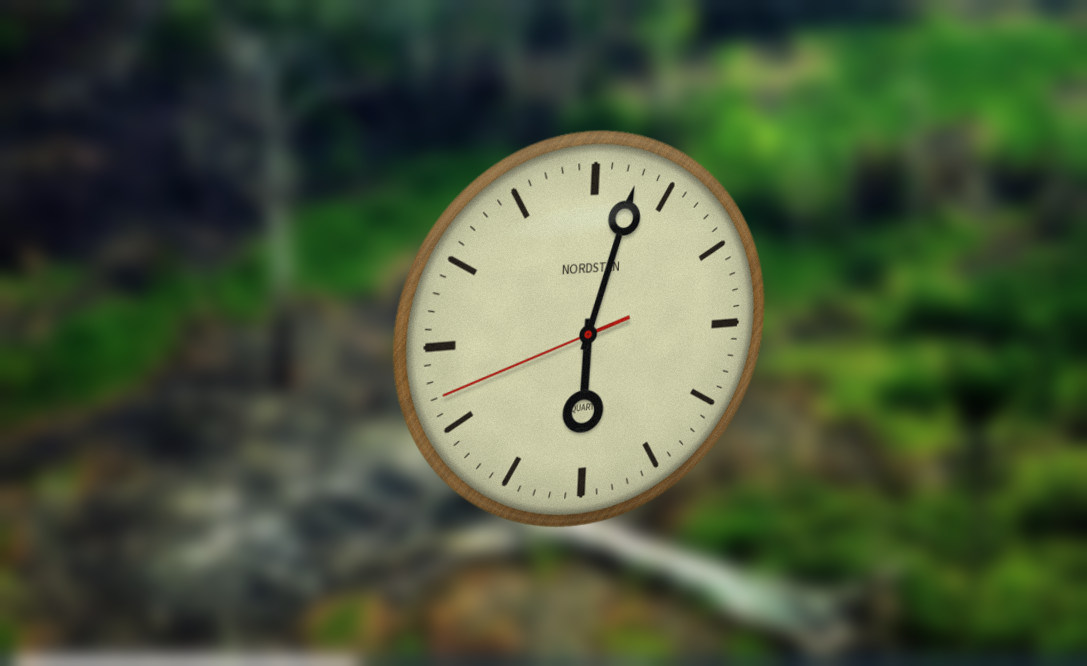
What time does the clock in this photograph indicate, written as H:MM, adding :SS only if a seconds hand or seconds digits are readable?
6:02:42
